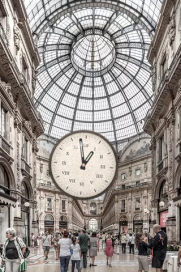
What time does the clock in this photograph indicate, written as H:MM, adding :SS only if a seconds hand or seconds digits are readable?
12:58
